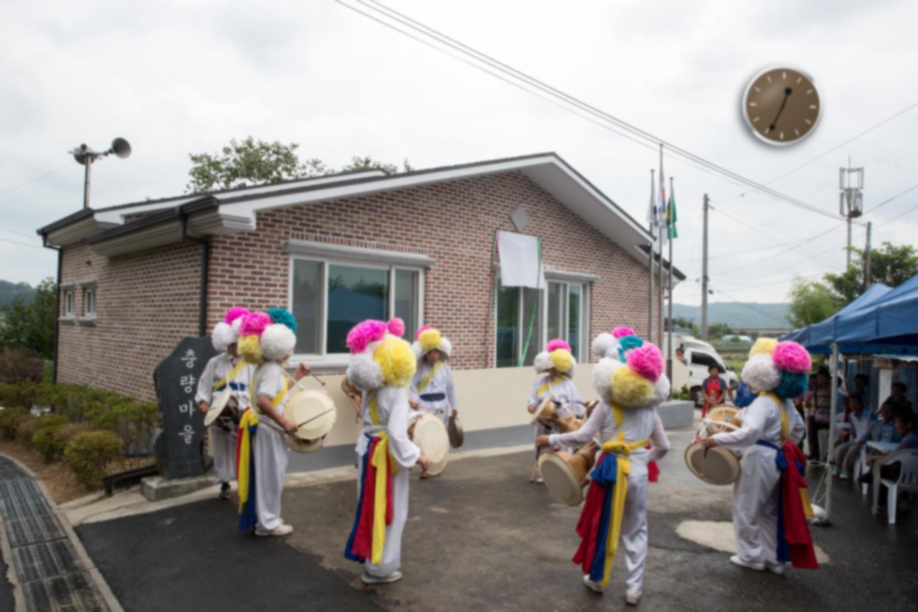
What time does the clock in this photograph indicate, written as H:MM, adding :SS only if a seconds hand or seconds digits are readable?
12:34
